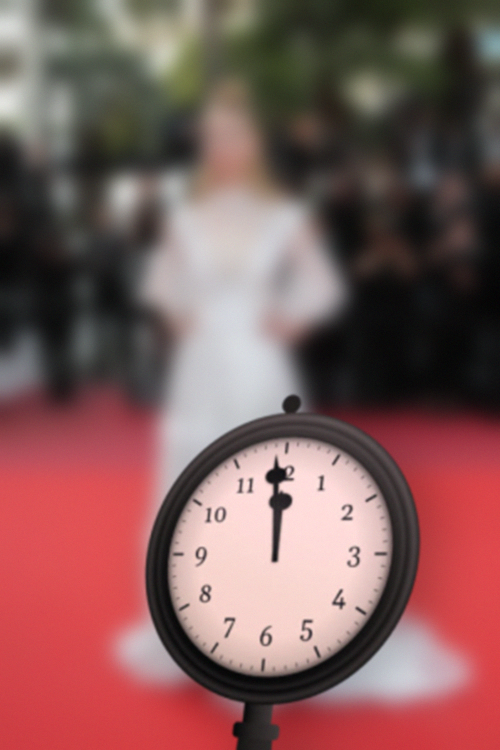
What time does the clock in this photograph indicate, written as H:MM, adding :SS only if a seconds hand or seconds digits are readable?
11:59
